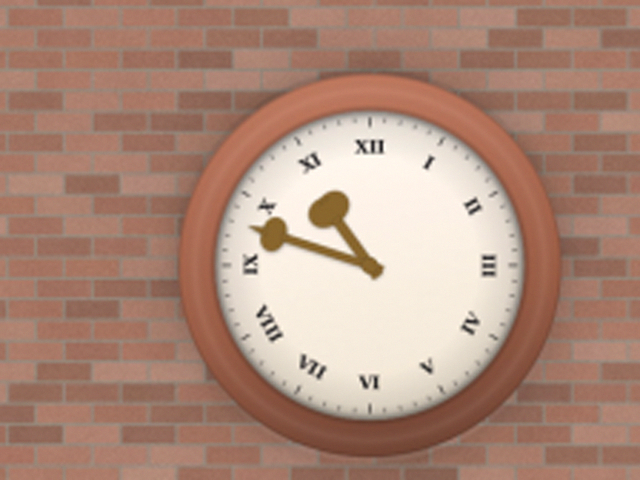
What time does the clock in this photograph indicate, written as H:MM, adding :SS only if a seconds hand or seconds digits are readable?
10:48
